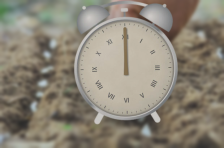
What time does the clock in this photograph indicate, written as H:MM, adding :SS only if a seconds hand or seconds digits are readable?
12:00
